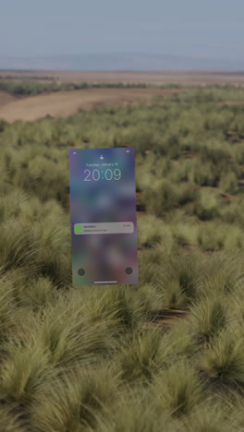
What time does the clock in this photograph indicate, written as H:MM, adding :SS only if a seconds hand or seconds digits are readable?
20:09
